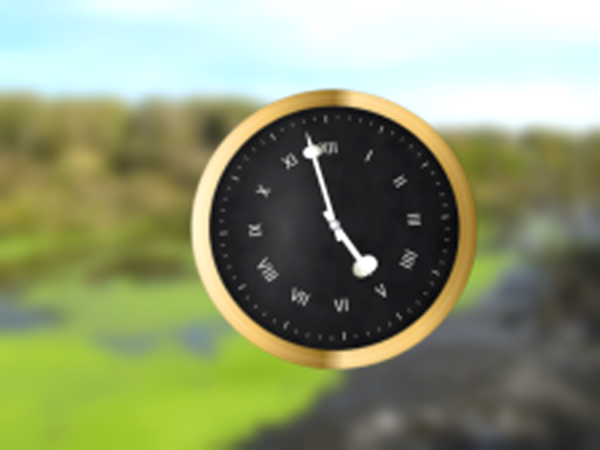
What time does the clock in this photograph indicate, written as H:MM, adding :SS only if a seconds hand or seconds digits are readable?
4:58
